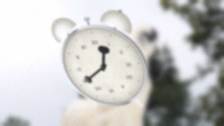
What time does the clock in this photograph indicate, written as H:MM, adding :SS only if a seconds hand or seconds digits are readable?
12:40
